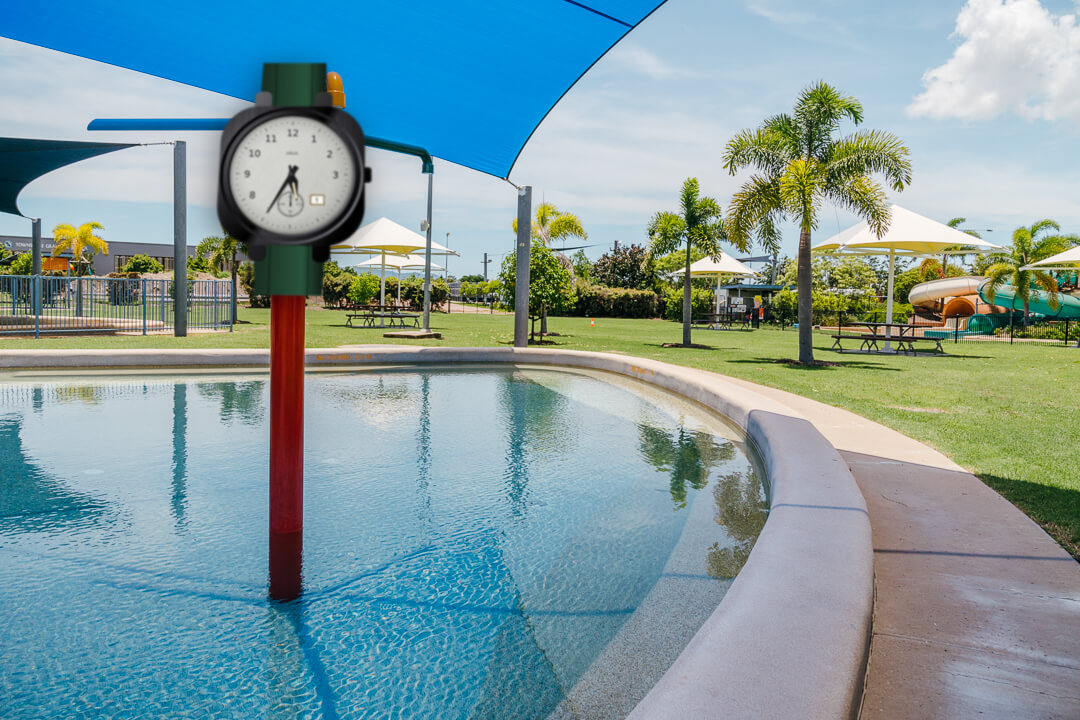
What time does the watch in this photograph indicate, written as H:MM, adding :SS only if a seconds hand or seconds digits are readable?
5:35
